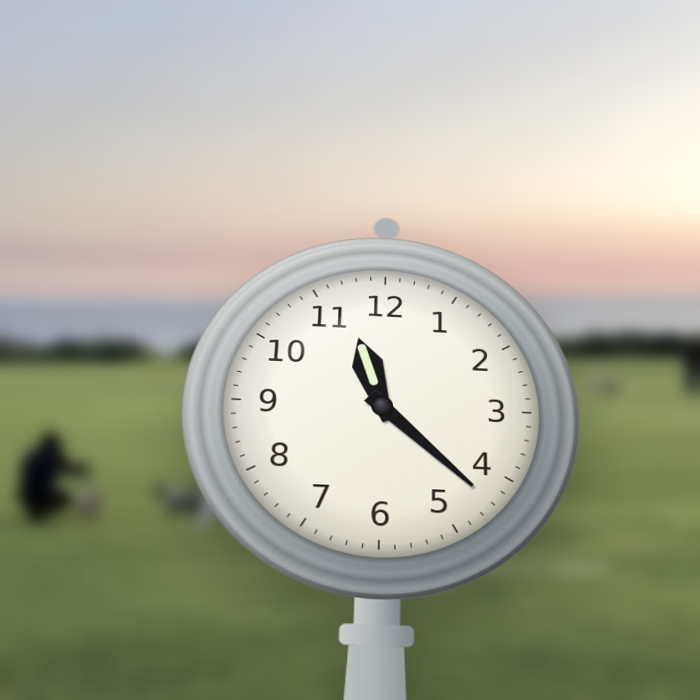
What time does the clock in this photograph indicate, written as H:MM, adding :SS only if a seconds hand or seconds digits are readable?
11:22
